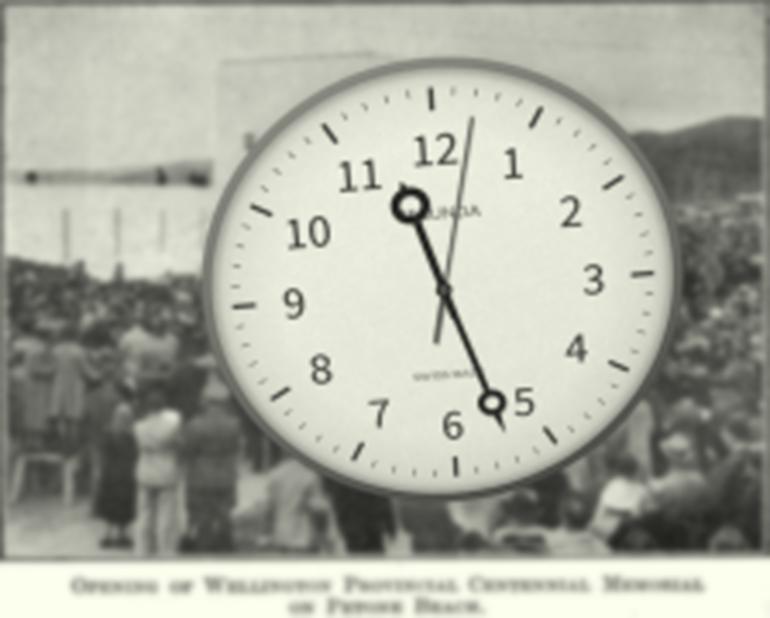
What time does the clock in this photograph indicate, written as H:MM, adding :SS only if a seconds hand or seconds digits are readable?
11:27:02
